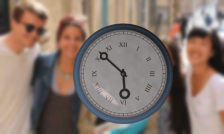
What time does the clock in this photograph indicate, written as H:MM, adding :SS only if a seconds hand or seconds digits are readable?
5:52
